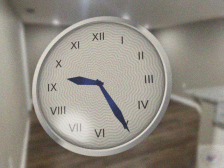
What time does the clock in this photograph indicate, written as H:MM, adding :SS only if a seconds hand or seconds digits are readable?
9:25
